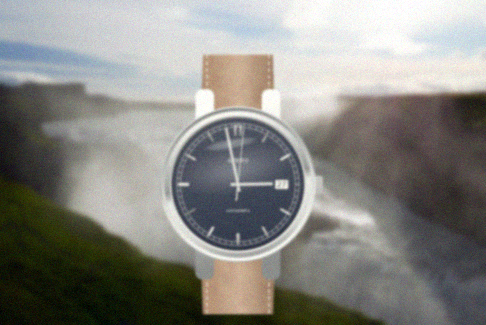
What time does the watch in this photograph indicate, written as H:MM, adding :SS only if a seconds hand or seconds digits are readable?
2:58:01
